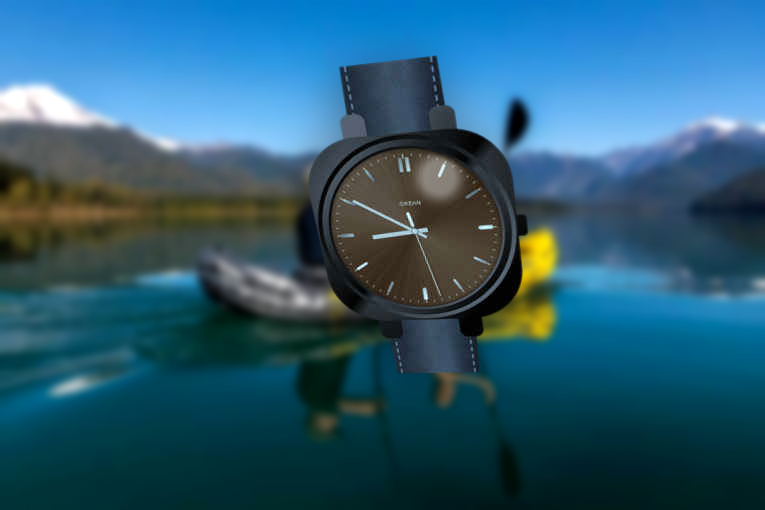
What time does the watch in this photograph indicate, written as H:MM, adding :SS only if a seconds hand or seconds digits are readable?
8:50:28
